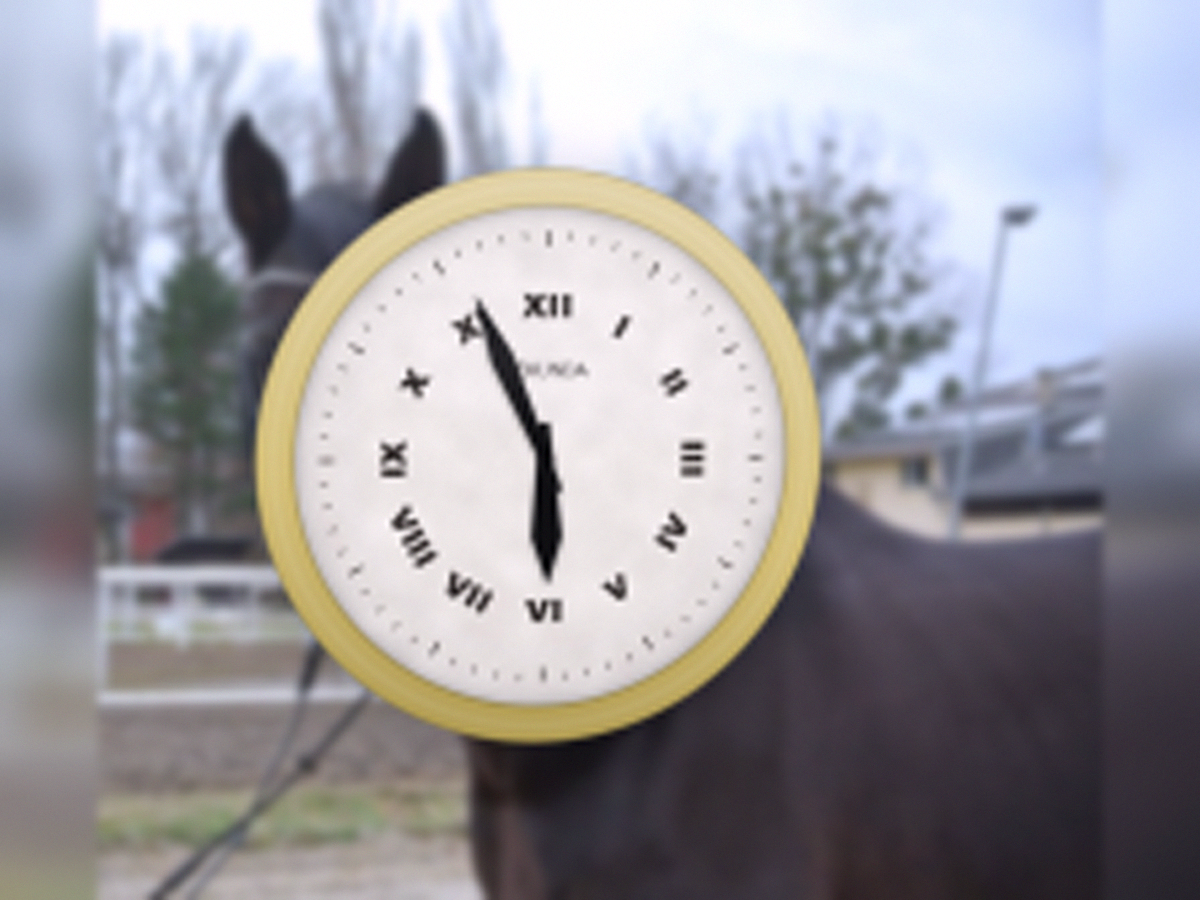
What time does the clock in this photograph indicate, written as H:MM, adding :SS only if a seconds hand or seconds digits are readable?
5:56
